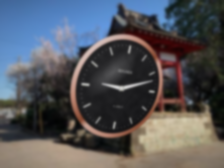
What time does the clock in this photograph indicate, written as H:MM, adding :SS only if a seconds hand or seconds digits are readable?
9:12
